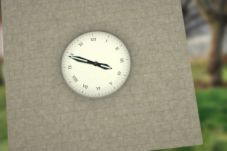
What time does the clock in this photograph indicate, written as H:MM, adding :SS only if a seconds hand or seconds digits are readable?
3:49
